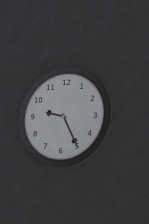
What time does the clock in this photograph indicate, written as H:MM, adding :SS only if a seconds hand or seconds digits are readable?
9:25
